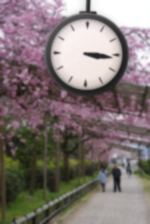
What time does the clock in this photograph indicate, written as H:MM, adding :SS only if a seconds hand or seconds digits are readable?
3:16
